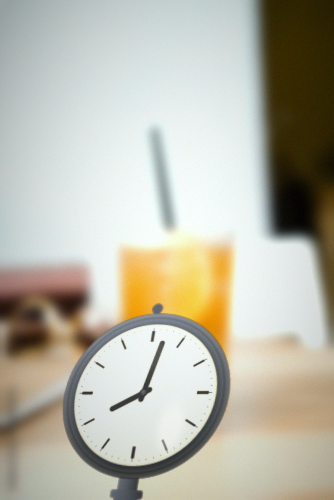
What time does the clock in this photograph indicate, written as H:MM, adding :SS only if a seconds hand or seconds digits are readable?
8:02
